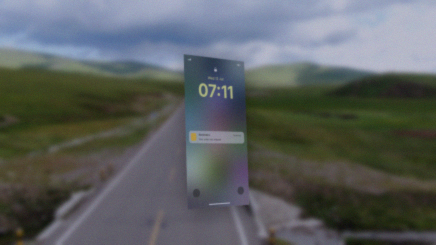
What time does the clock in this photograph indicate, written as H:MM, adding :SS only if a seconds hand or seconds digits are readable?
7:11
